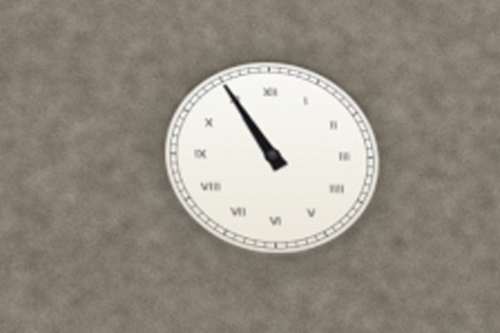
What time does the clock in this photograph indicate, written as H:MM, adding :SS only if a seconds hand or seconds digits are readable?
10:55
